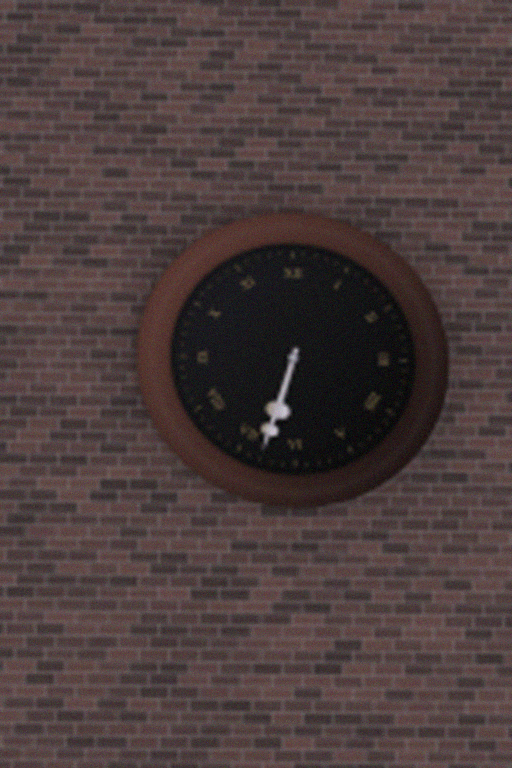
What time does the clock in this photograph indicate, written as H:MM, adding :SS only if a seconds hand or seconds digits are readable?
6:33
